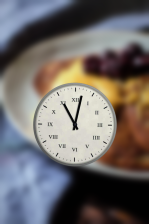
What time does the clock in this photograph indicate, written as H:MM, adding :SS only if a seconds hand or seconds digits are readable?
11:02
